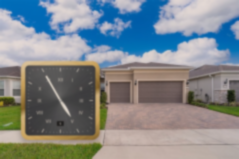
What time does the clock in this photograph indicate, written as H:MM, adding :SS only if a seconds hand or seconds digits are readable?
4:55
